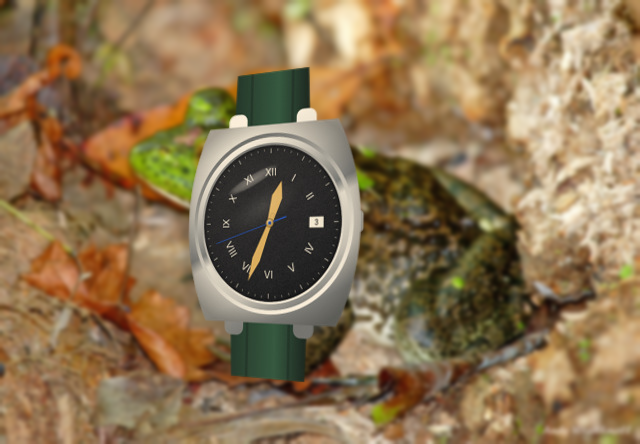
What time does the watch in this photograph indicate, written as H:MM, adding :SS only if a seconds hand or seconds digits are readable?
12:33:42
